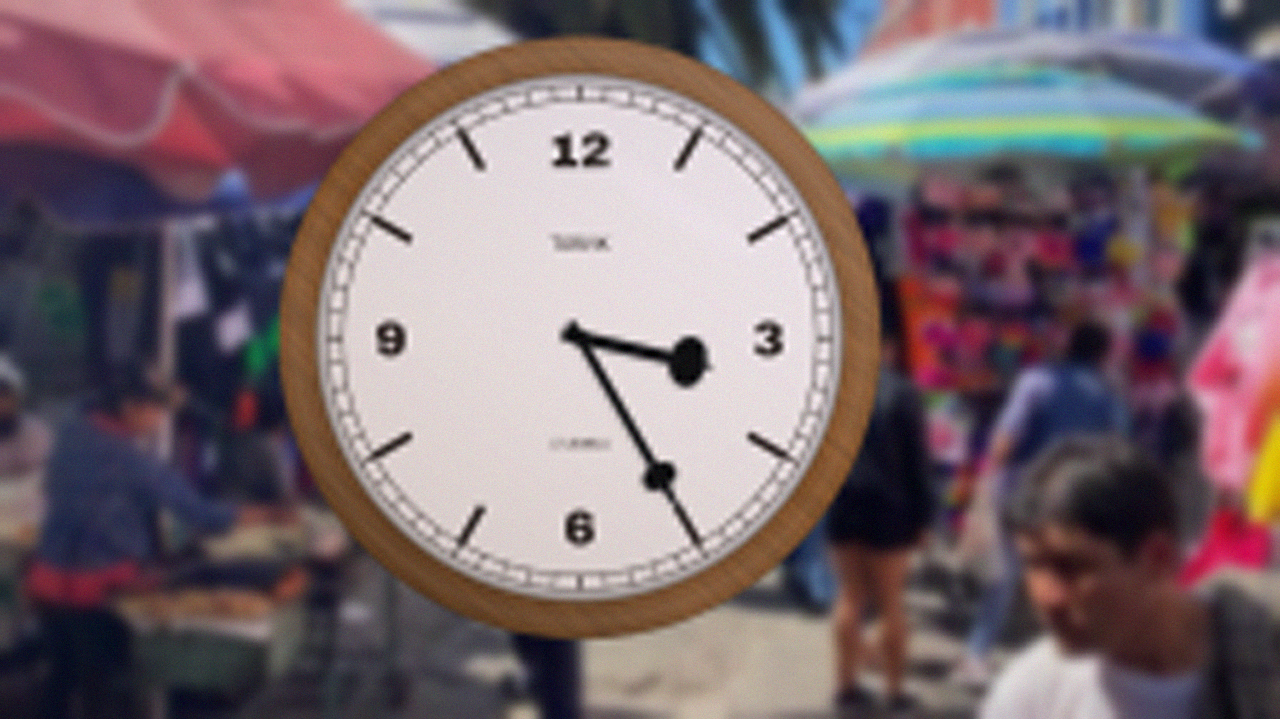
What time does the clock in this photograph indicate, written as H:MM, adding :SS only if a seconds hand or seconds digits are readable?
3:25
